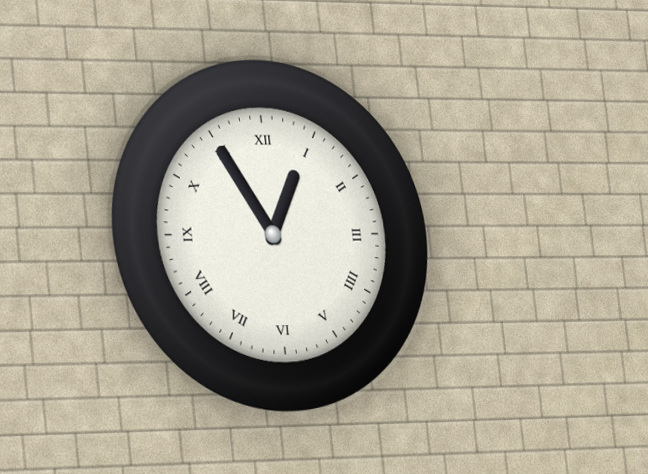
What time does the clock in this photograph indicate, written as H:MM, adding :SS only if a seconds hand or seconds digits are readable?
12:55
